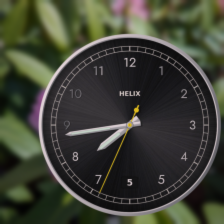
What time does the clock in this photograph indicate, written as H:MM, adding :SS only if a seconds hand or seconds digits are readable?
7:43:34
